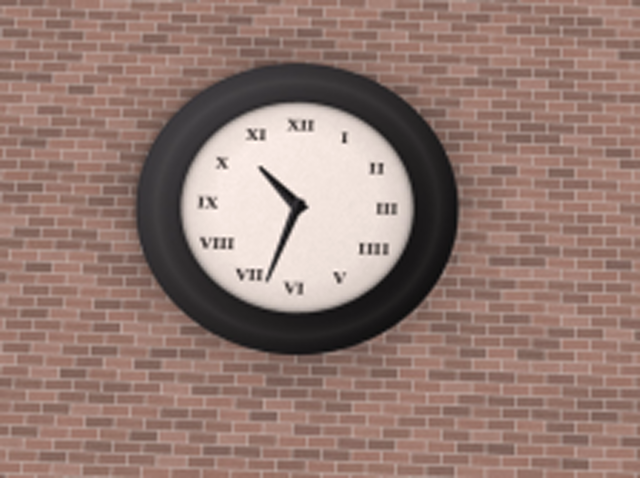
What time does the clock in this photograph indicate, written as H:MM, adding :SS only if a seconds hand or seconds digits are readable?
10:33
